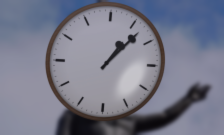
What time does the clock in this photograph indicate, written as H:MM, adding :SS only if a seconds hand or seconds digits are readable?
1:07
